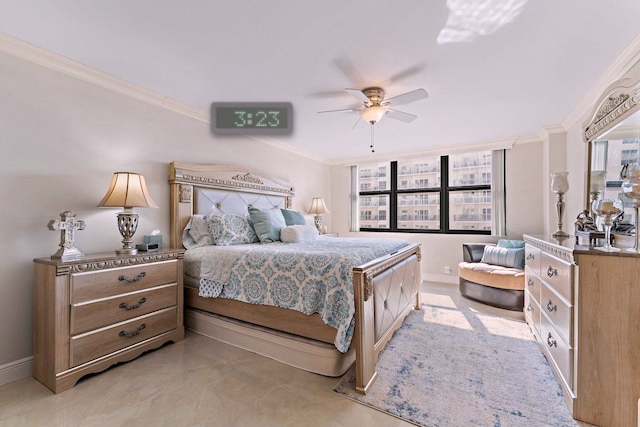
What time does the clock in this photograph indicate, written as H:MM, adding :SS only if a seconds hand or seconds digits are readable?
3:23
